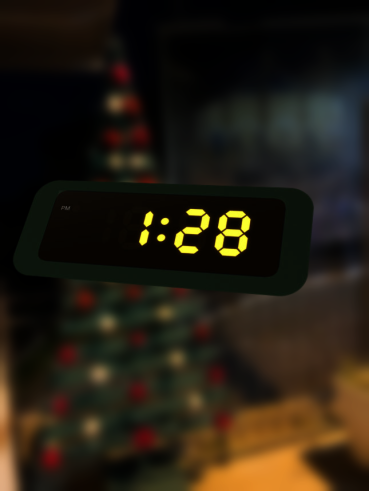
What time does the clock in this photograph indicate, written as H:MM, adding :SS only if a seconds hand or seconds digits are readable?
1:28
